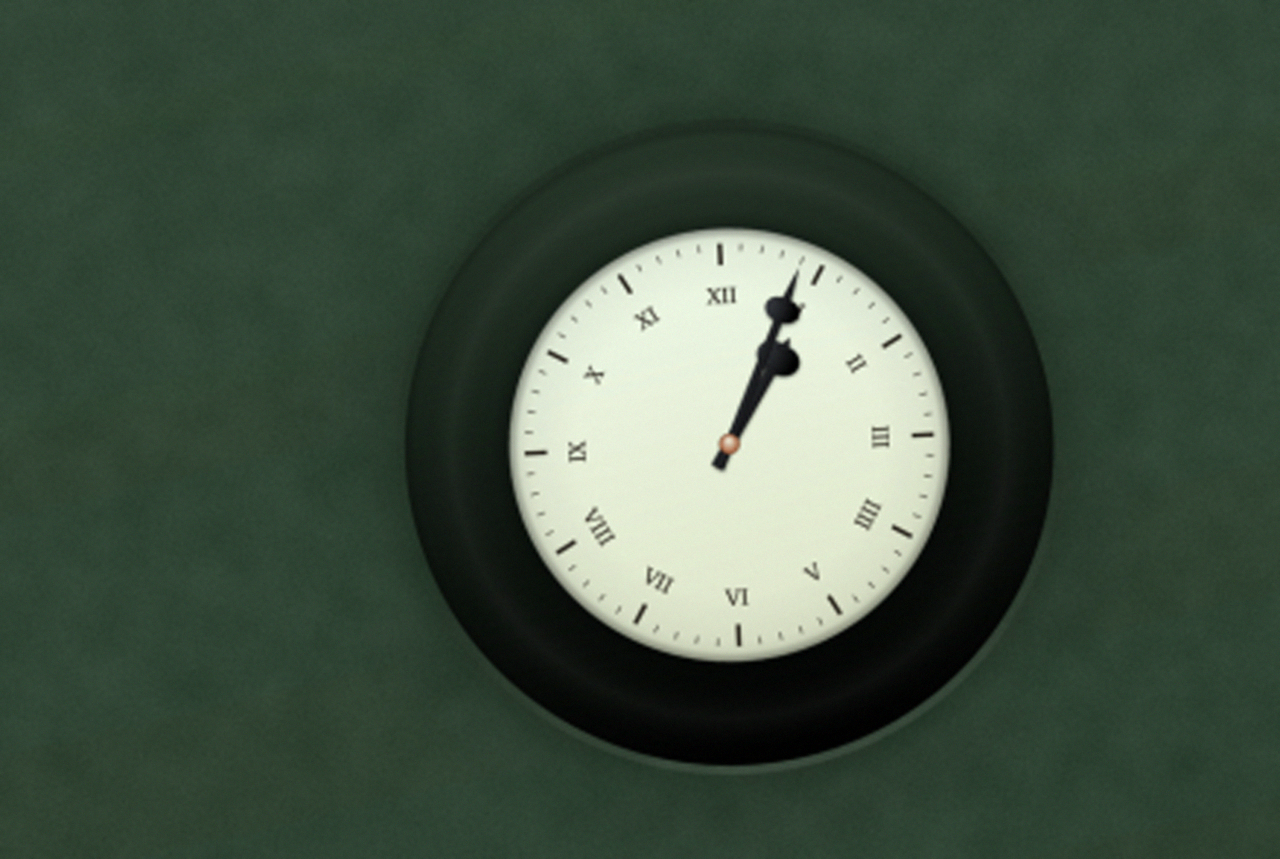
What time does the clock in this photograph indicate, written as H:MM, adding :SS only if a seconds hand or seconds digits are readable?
1:04
